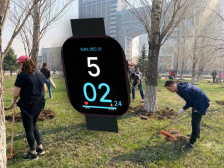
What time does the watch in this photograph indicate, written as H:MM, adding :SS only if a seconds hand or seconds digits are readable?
5:02
